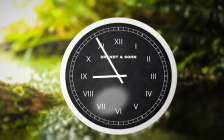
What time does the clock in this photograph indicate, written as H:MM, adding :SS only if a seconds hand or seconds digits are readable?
8:55
